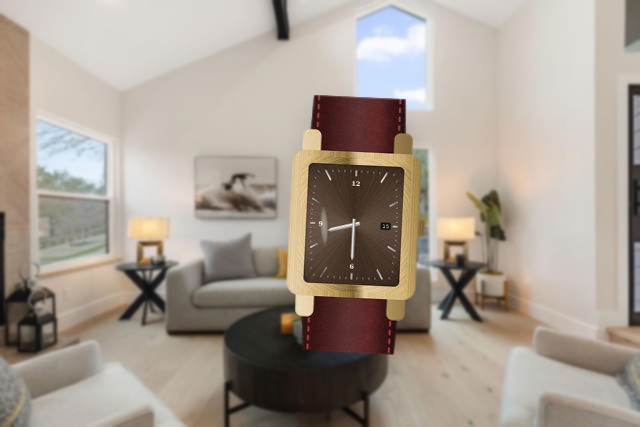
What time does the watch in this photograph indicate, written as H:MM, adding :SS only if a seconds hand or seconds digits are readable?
8:30
